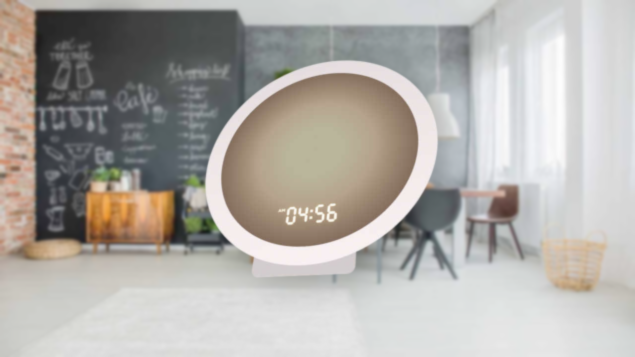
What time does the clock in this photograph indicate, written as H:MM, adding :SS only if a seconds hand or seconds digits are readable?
4:56
